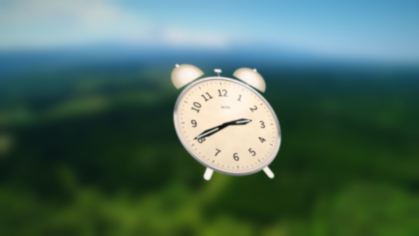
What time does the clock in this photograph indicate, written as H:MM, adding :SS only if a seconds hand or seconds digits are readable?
2:41
